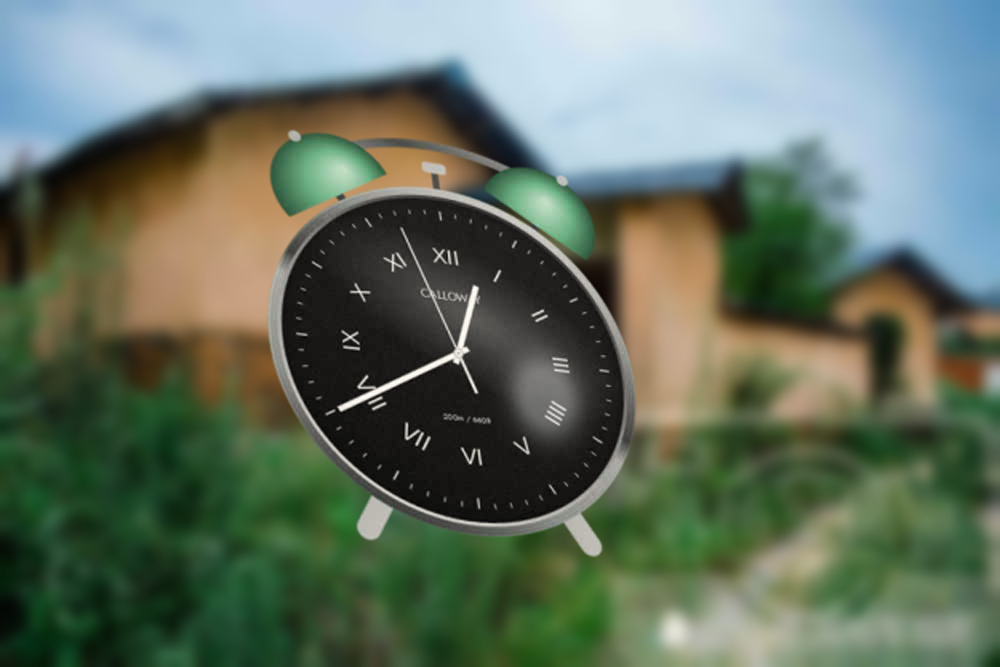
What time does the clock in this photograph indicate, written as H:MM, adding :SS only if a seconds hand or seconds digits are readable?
12:39:57
